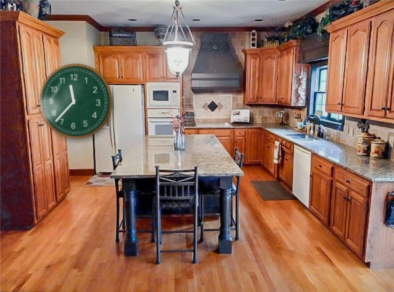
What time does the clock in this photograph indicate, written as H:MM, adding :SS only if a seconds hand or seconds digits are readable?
11:37
